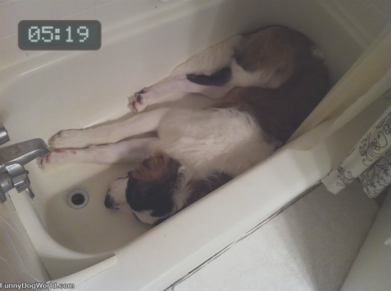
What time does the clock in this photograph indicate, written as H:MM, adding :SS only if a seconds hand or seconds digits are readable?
5:19
